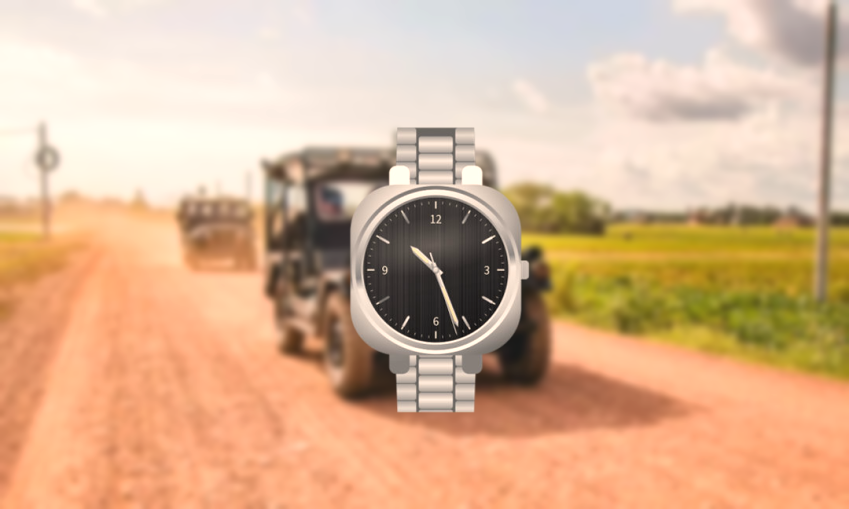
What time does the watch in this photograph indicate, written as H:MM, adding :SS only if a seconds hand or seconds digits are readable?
10:26:27
